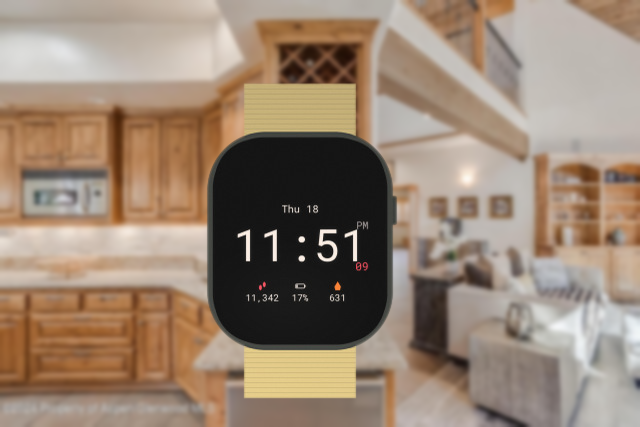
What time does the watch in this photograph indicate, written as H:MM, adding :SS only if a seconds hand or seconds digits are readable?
11:51:09
